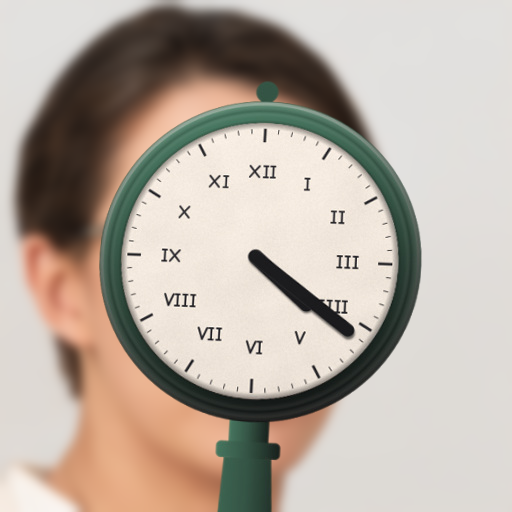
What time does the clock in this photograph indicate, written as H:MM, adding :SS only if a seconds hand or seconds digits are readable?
4:21
